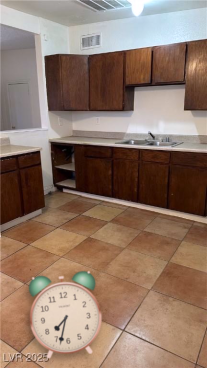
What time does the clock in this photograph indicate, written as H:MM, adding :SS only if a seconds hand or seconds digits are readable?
7:33
